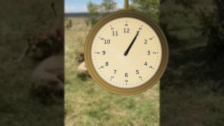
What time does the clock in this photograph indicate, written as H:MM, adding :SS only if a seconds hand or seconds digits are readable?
1:05
